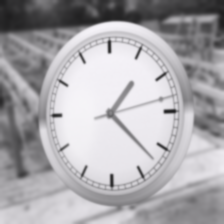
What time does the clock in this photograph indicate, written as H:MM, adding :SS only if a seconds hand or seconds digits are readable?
1:22:13
